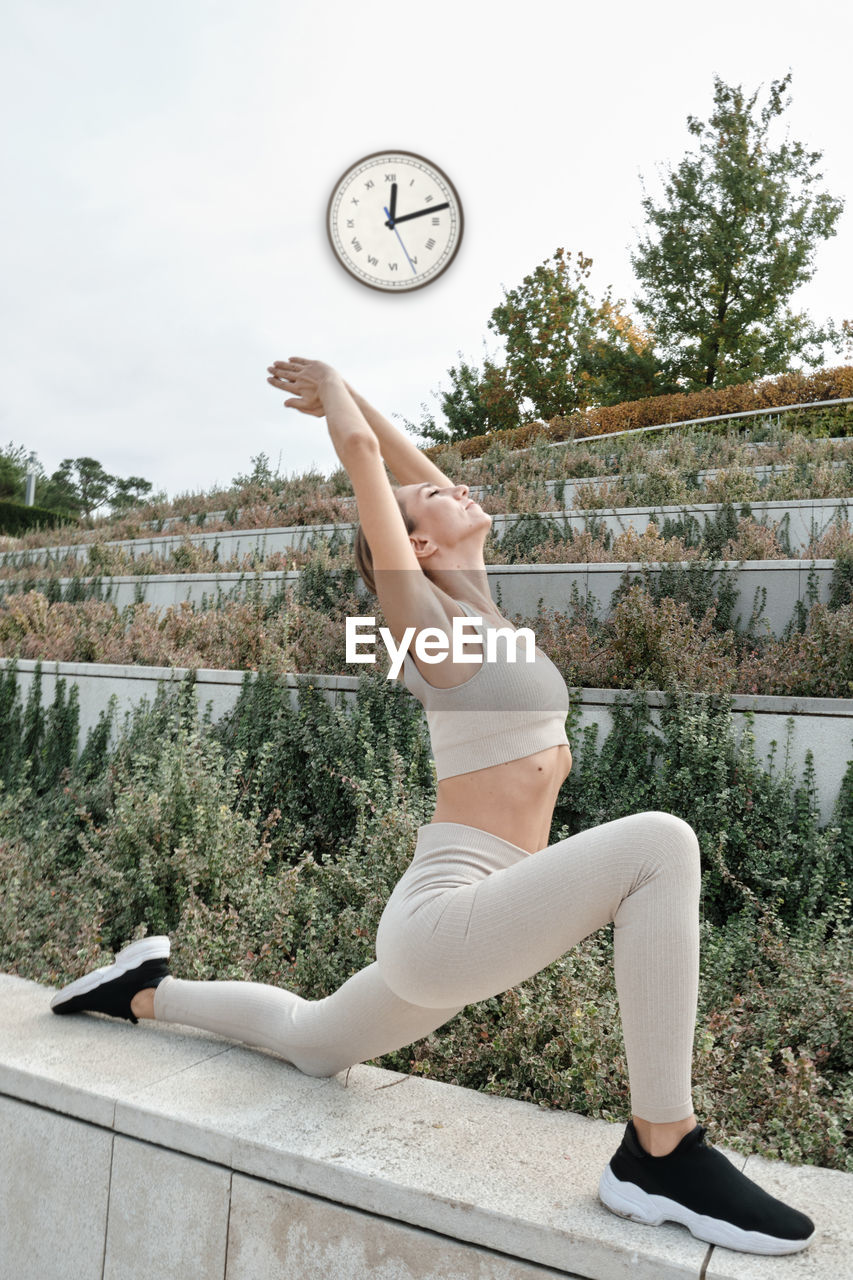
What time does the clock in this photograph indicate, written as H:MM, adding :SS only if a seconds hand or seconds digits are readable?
12:12:26
